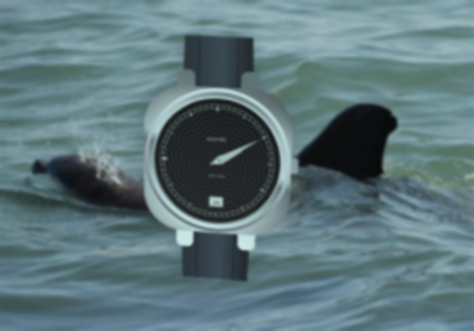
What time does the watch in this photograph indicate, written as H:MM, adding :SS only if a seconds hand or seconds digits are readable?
2:10
